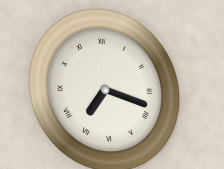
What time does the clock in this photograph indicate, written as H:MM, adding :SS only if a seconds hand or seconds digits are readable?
7:18
